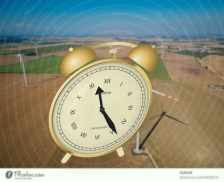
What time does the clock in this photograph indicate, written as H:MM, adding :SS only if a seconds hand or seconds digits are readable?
11:24
